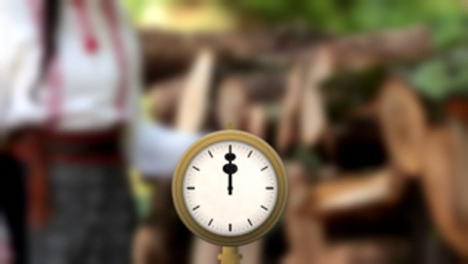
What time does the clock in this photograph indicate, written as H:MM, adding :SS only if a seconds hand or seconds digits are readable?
12:00
